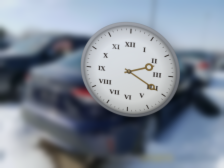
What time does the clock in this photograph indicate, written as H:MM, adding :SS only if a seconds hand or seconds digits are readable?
2:20
